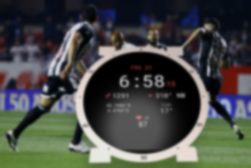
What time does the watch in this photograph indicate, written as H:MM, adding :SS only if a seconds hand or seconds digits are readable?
6:58
